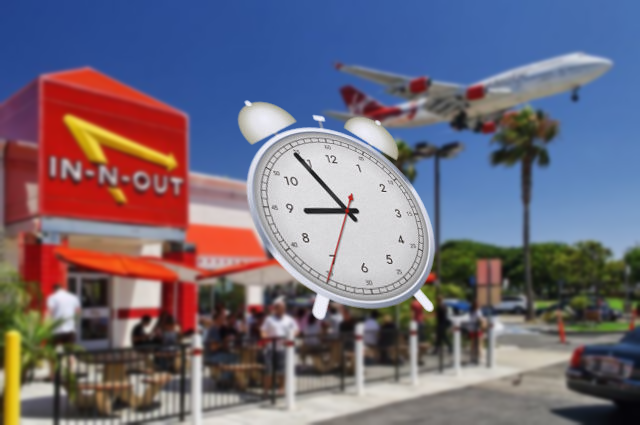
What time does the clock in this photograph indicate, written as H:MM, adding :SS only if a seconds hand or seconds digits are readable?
8:54:35
